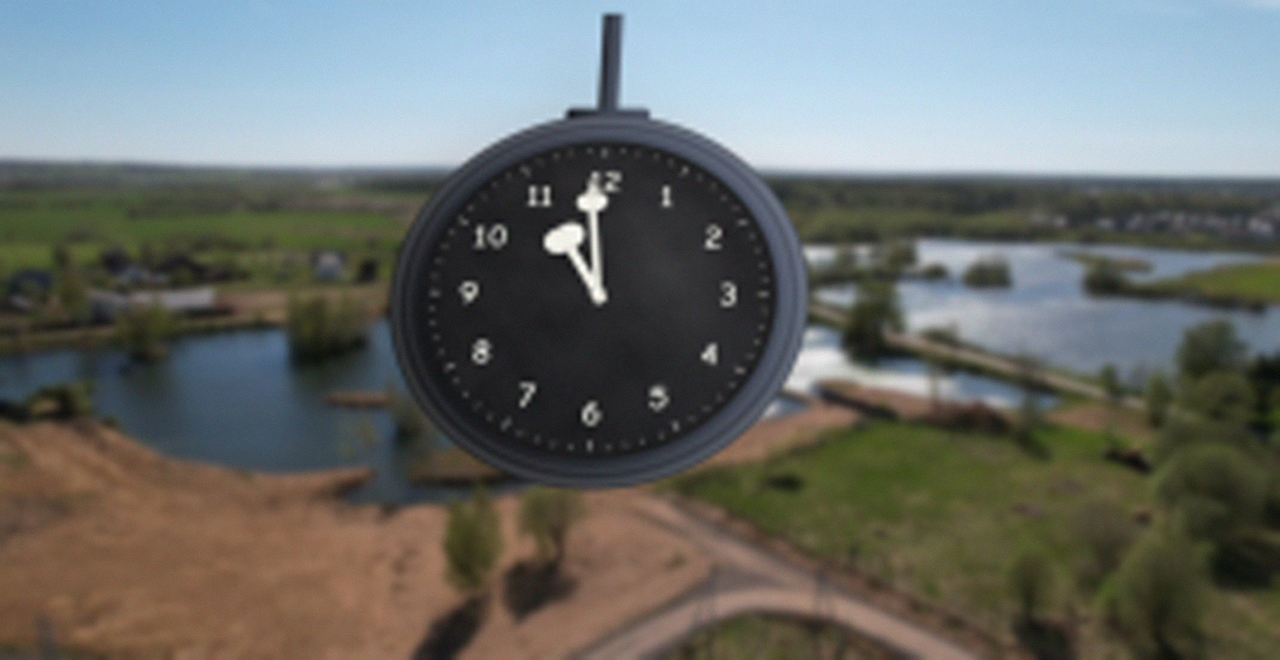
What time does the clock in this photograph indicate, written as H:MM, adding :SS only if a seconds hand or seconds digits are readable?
10:59
